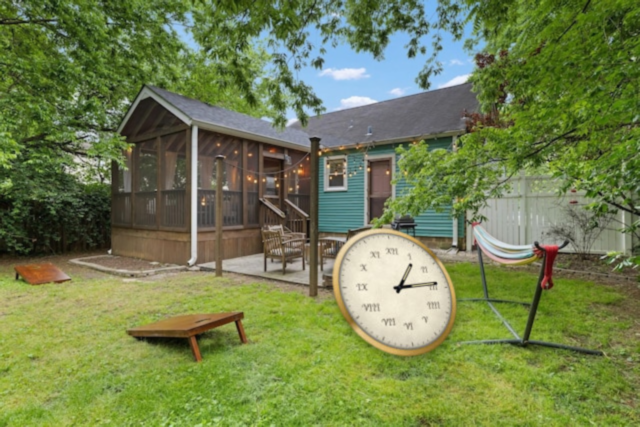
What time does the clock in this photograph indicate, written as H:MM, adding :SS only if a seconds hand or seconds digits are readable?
1:14
